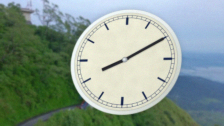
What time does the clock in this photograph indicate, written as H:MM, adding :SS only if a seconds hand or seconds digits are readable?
8:10
